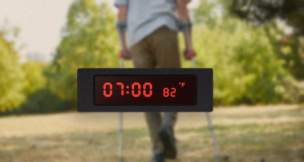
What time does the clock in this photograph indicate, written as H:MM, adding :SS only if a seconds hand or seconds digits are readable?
7:00
